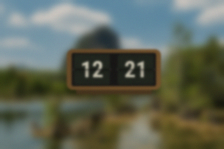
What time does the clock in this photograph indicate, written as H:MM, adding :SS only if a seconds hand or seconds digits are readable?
12:21
